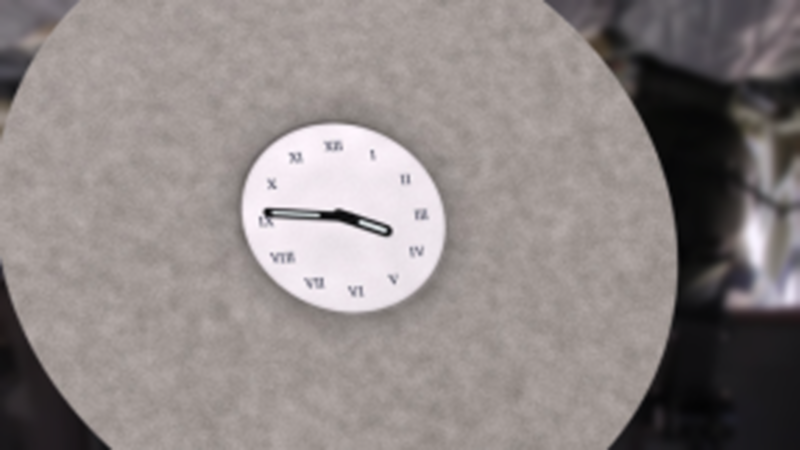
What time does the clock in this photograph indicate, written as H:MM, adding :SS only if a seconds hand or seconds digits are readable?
3:46
